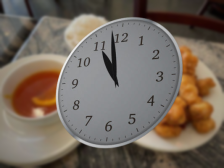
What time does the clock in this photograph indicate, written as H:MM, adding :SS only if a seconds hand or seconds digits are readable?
10:58
